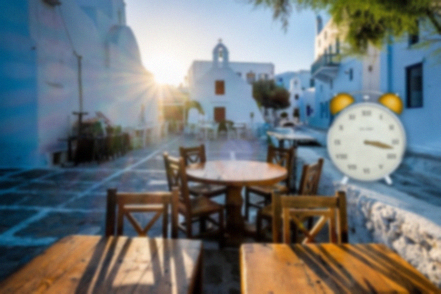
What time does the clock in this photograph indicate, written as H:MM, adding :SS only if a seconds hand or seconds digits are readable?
3:17
